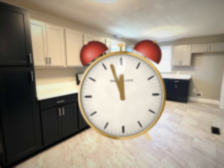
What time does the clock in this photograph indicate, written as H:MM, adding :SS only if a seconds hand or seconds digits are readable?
11:57
